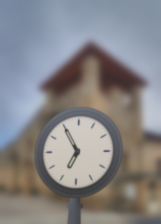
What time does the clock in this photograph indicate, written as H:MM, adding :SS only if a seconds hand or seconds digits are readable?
6:55
